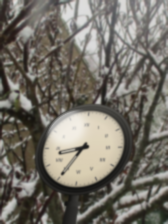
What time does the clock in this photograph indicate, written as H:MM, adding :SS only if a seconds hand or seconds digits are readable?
8:35
